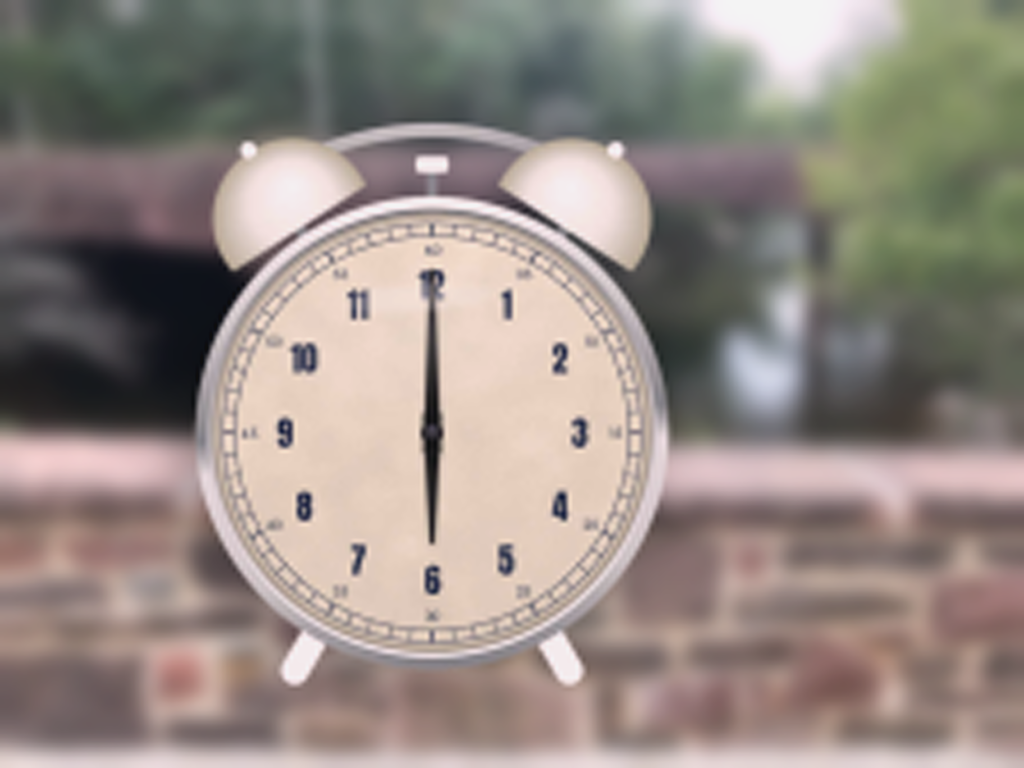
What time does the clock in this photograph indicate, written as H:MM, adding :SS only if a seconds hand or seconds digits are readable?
6:00
